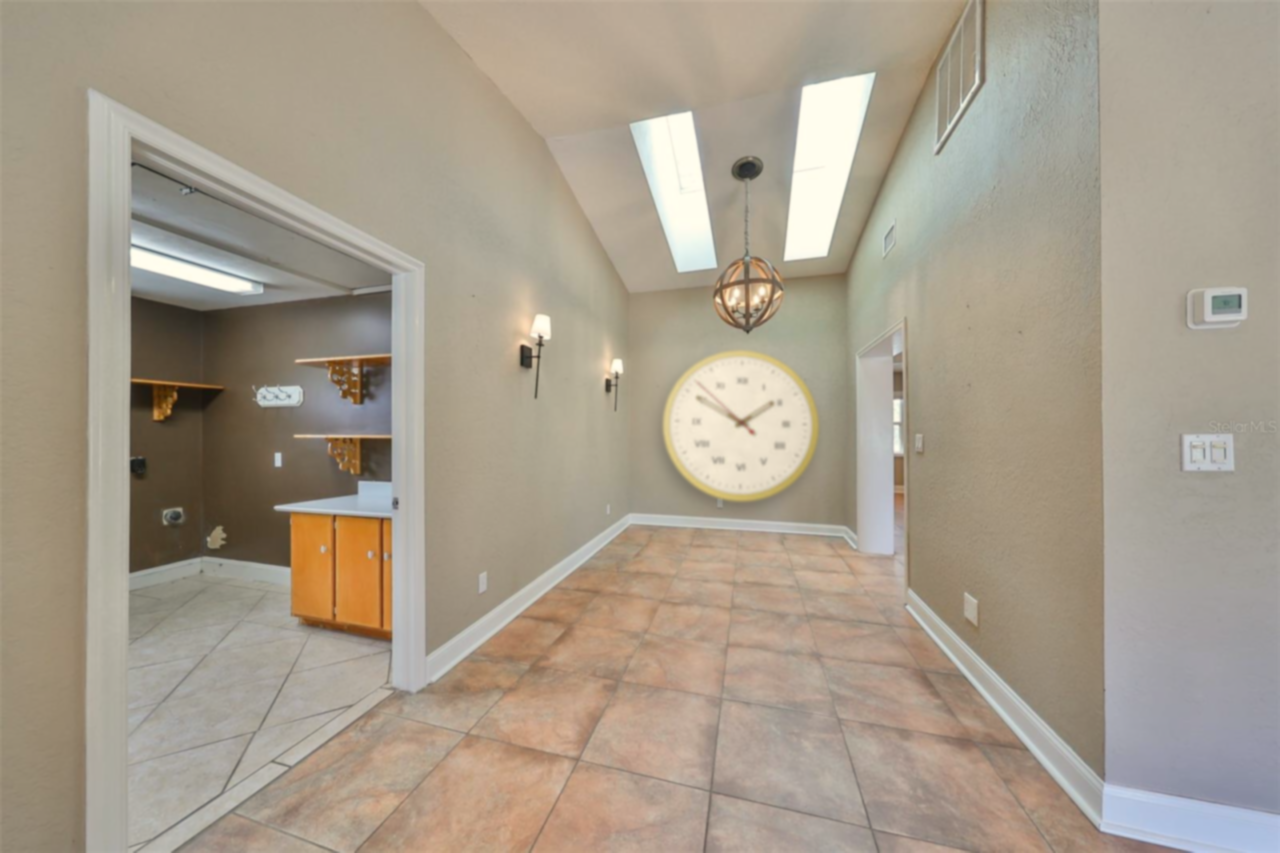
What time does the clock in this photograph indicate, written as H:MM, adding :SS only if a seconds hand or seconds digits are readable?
1:49:52
